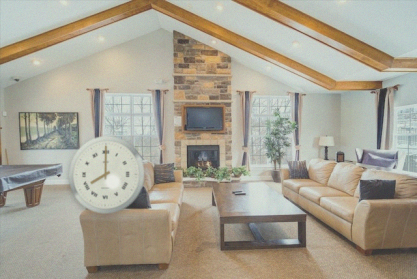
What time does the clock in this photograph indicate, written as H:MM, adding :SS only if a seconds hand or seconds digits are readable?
8:00
